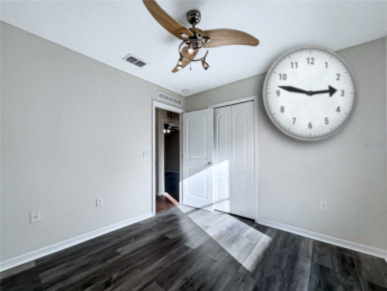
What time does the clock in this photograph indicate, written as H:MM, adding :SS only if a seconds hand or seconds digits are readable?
2:47
